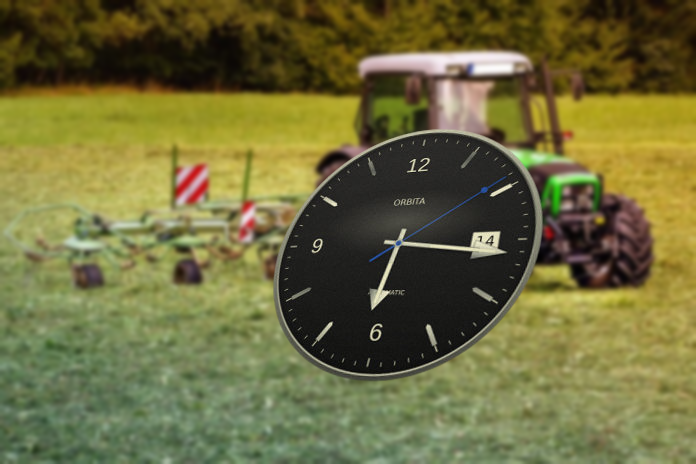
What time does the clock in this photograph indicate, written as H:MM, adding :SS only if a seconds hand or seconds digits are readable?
6:16:09
